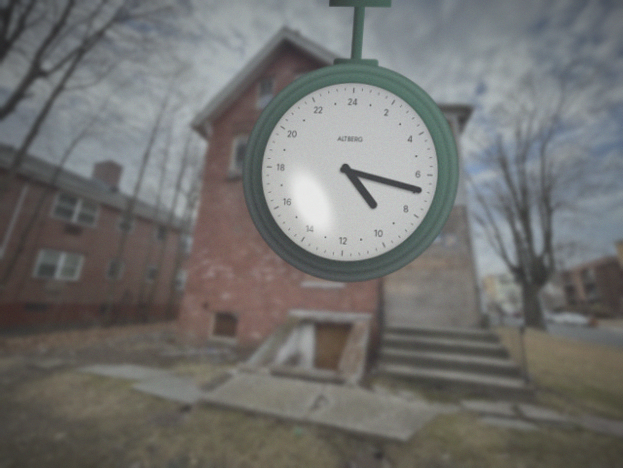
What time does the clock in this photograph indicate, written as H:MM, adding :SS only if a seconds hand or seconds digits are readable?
9:17
